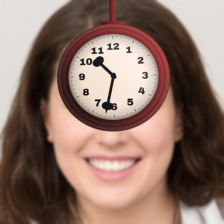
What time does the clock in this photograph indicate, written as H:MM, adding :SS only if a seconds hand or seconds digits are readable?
10:32
